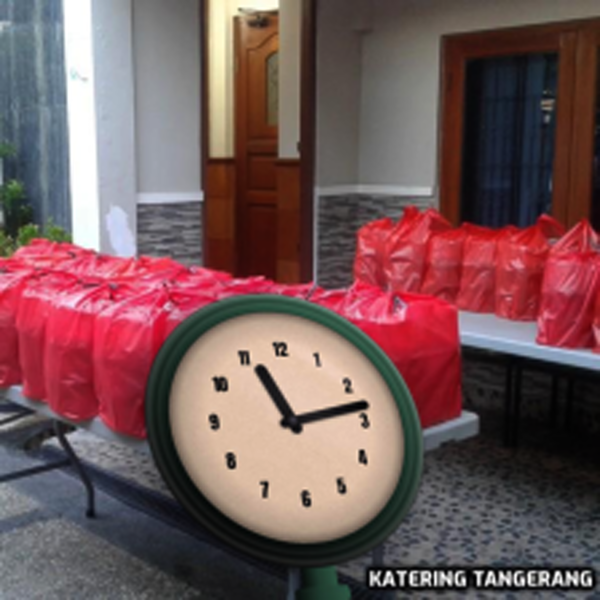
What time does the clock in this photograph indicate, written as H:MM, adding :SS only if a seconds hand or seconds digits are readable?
11:13
